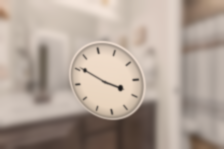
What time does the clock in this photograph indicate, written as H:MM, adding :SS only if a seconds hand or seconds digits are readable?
3:51
